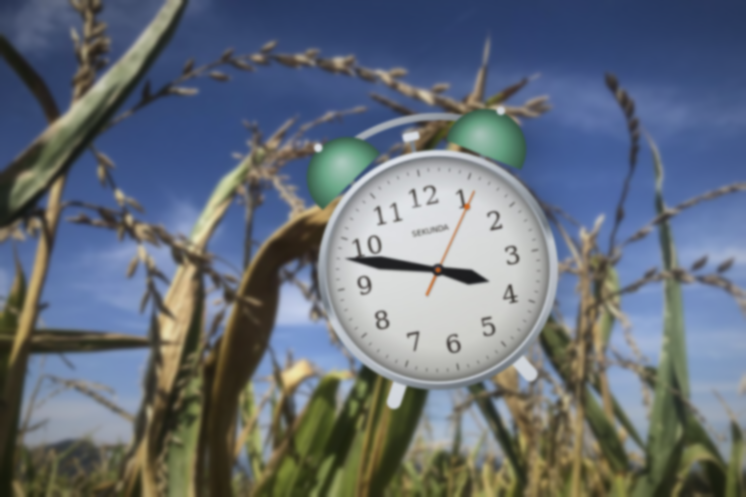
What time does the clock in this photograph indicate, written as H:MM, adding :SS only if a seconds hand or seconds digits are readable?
3:48:06
